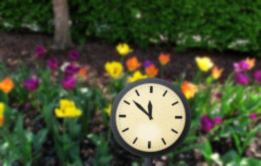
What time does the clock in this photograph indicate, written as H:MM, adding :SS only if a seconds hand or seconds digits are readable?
11:52
